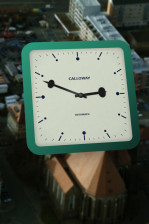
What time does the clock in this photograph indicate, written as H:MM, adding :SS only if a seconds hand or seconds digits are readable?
2:49
